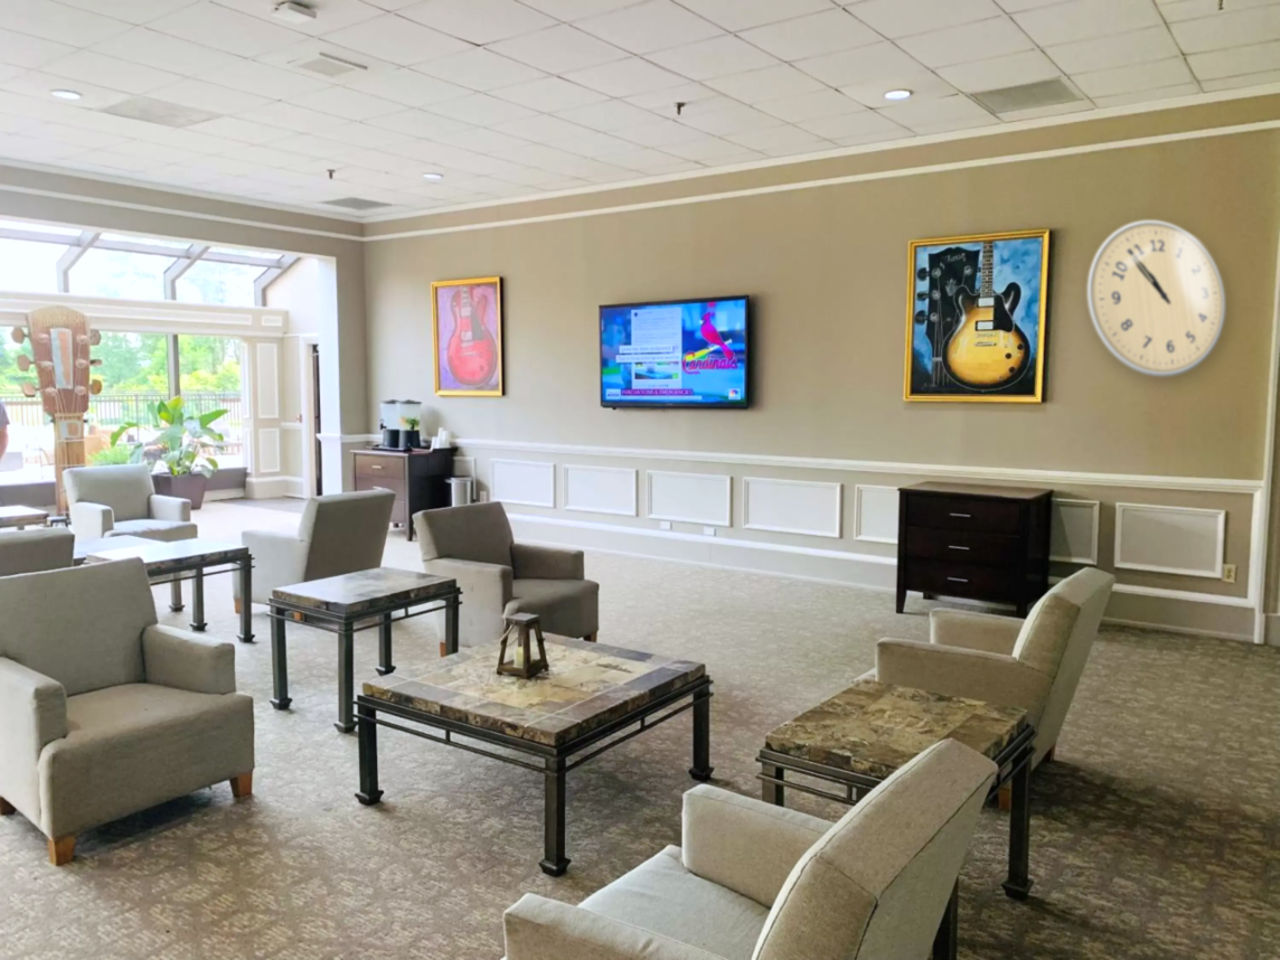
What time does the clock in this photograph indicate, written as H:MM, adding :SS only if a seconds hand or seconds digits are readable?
10:54
